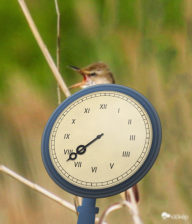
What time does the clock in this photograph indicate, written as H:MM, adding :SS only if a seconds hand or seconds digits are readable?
7:38
